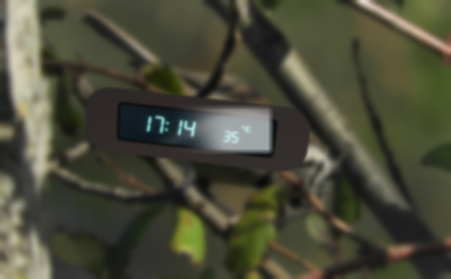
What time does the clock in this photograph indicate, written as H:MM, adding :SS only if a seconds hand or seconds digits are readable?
17:14
